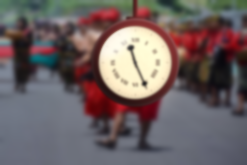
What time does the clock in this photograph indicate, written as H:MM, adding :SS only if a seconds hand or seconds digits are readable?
11:26
